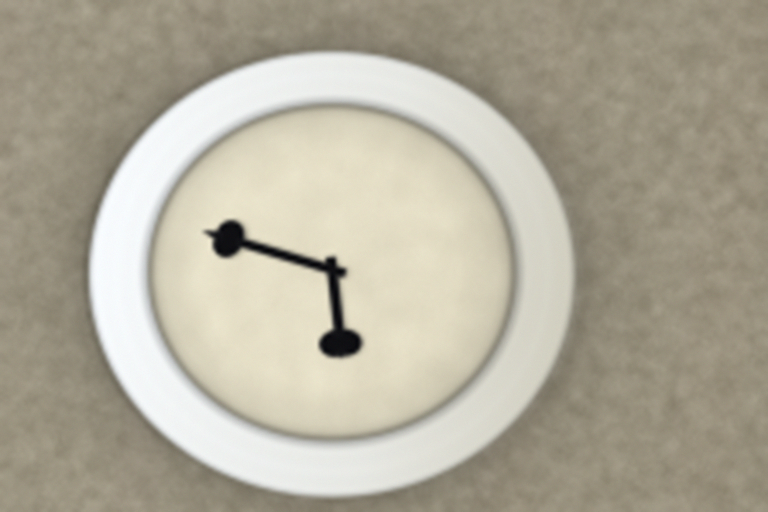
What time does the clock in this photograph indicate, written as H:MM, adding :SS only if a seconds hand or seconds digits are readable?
5:48
